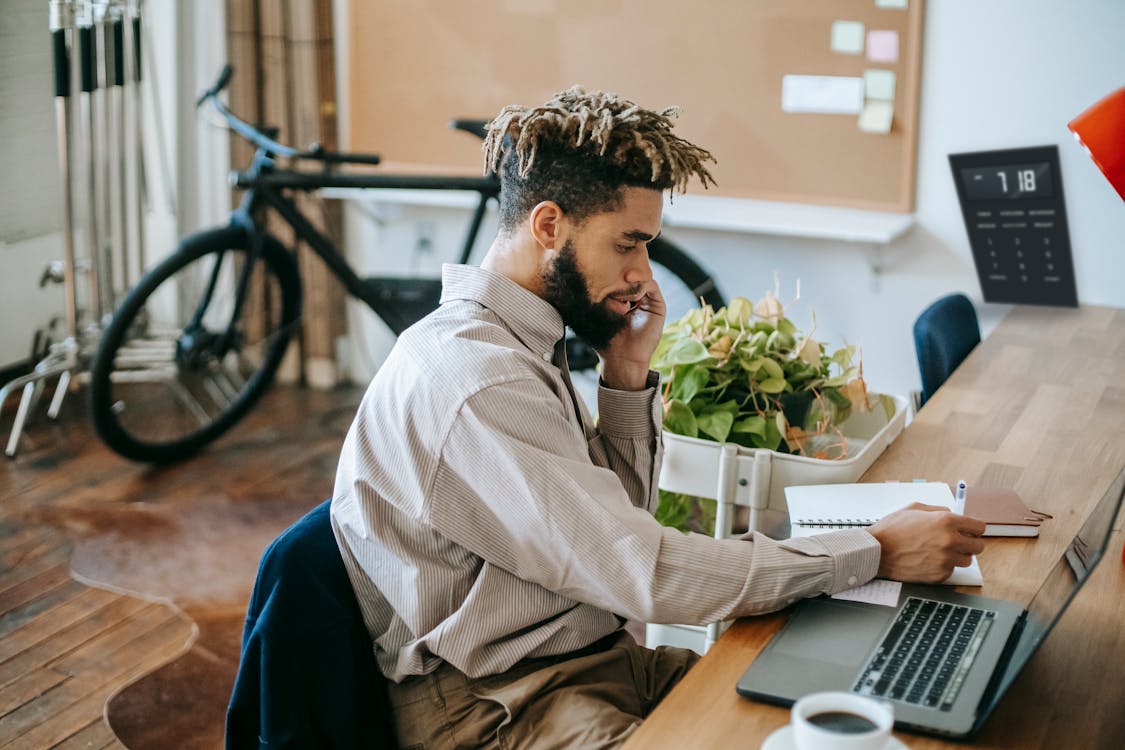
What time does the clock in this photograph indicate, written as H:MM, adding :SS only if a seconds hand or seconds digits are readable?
7:18
